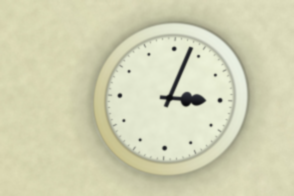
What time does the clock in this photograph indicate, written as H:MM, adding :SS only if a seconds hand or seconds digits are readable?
3:03
